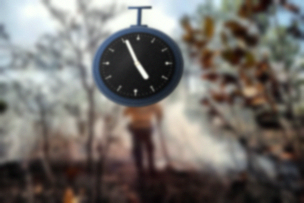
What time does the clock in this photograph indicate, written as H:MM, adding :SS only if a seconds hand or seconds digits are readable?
4:56
